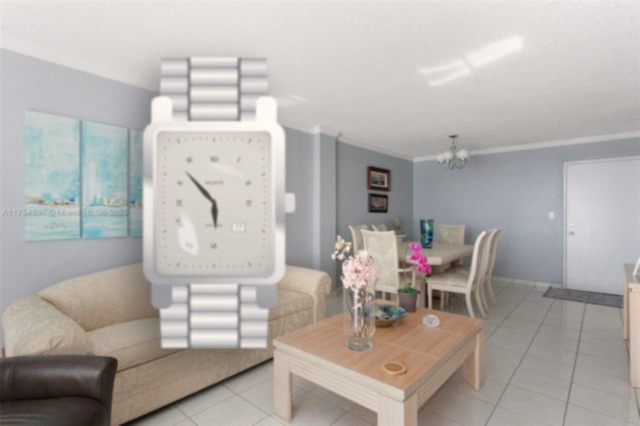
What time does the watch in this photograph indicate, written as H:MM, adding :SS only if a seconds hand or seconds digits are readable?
5:53
